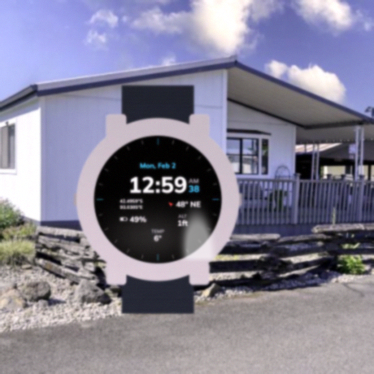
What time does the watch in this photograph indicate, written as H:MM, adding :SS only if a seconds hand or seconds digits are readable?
12:59
